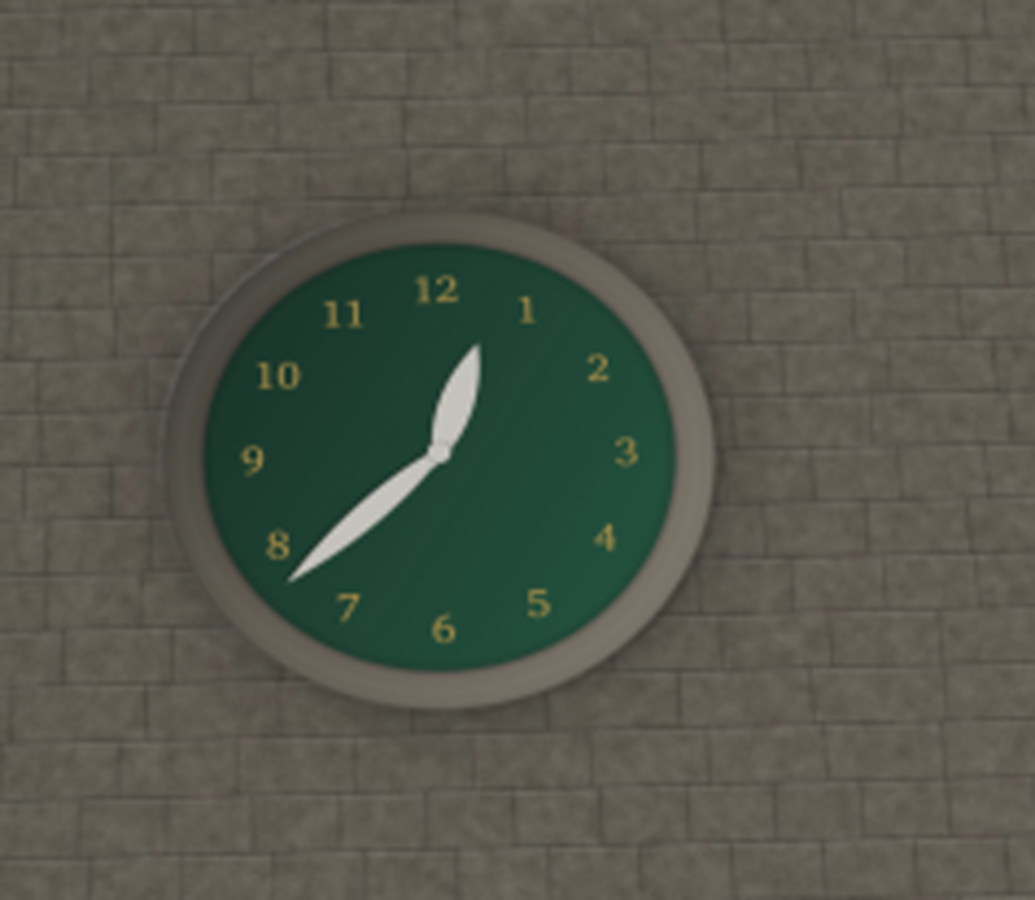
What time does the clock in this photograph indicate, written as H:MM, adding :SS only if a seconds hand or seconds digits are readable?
12:38
